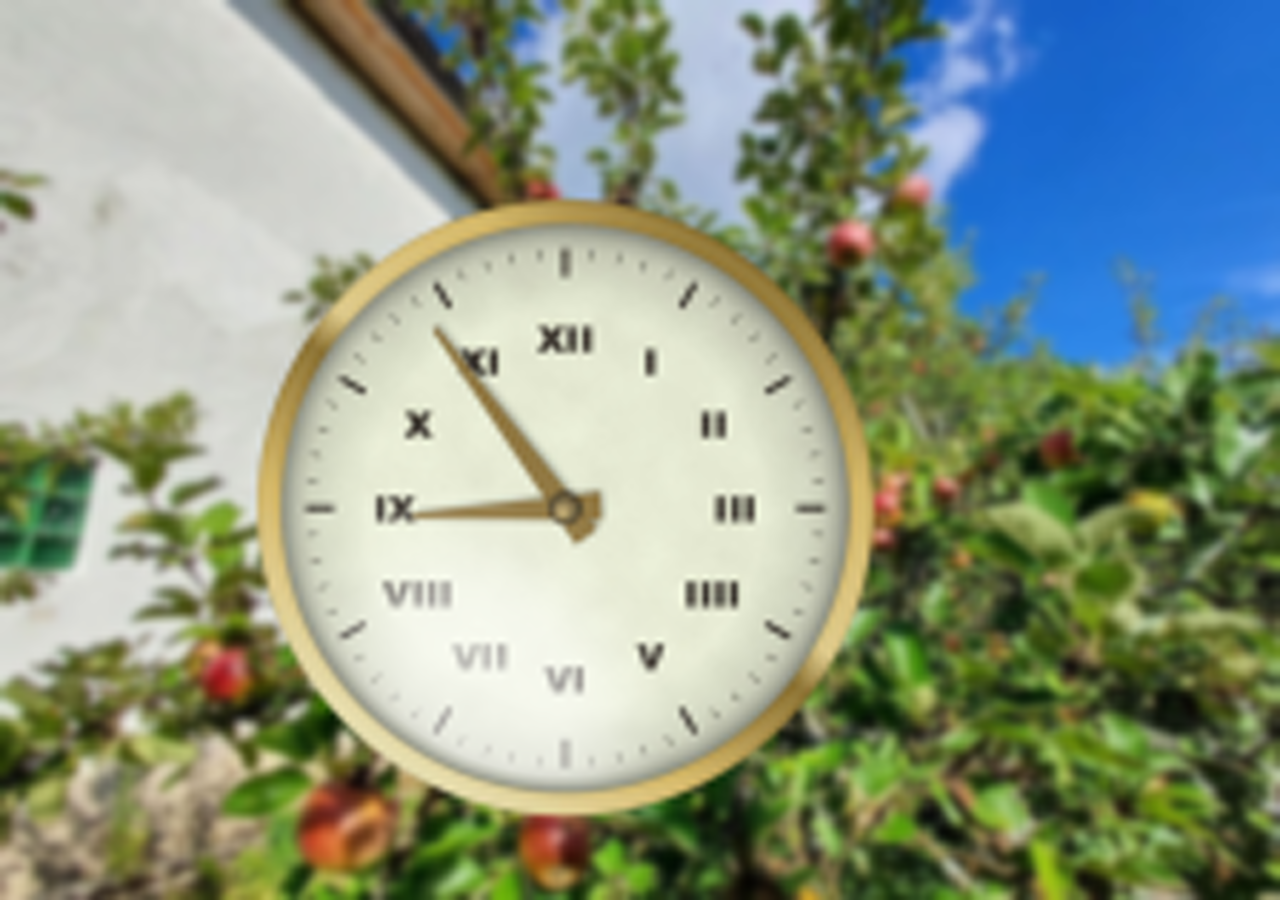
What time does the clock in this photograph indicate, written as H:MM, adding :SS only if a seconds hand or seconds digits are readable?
8:54
